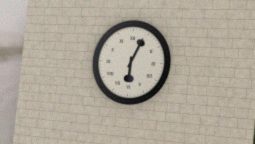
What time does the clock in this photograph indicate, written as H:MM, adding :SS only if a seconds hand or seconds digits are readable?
6:04
